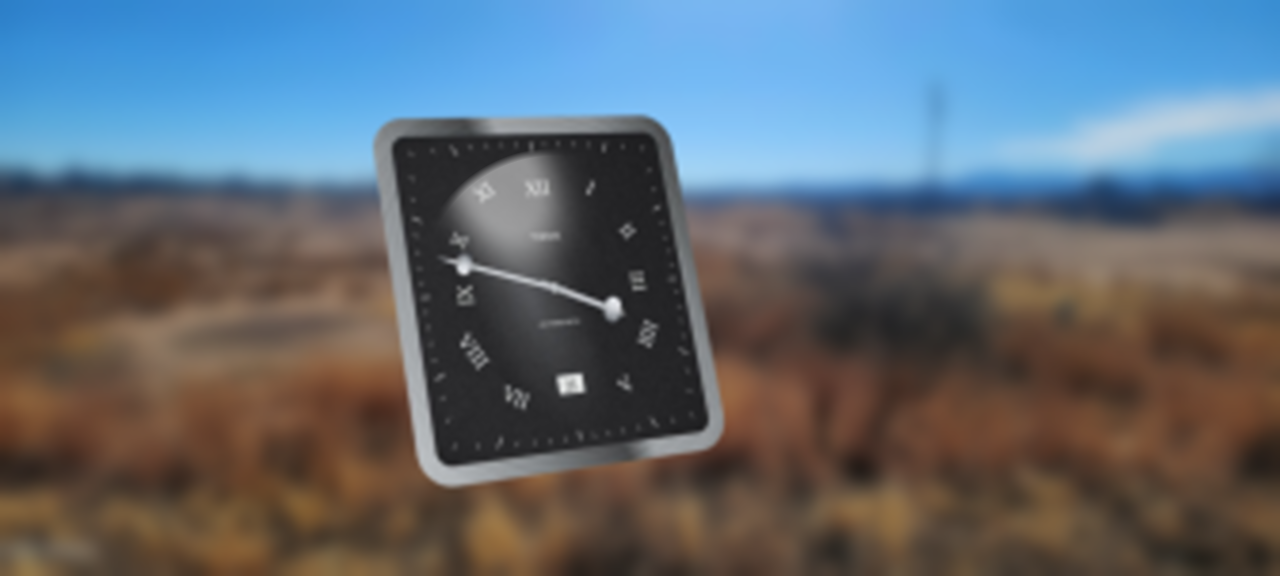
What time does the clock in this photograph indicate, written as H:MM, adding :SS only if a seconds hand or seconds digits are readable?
3:48
